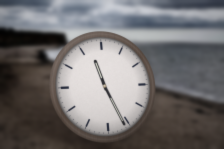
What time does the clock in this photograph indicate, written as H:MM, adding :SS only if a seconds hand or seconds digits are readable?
11:26
